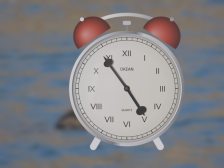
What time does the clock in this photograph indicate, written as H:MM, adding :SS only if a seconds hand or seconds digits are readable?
4:54
